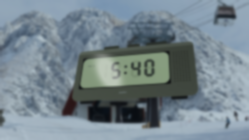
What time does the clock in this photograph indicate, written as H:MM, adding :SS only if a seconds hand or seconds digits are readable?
5:40
